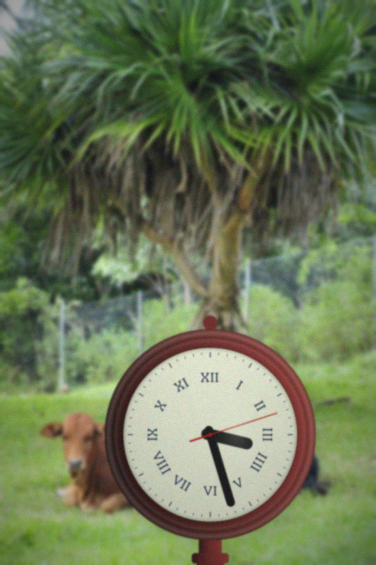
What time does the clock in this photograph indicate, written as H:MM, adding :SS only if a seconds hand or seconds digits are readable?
3:27:12
